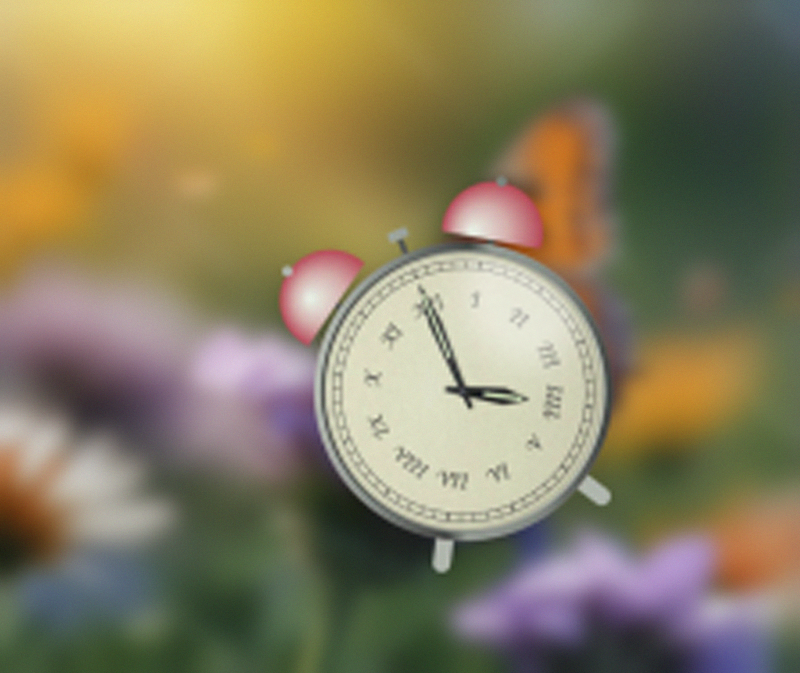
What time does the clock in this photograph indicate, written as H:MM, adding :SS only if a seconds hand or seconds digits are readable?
4:00
